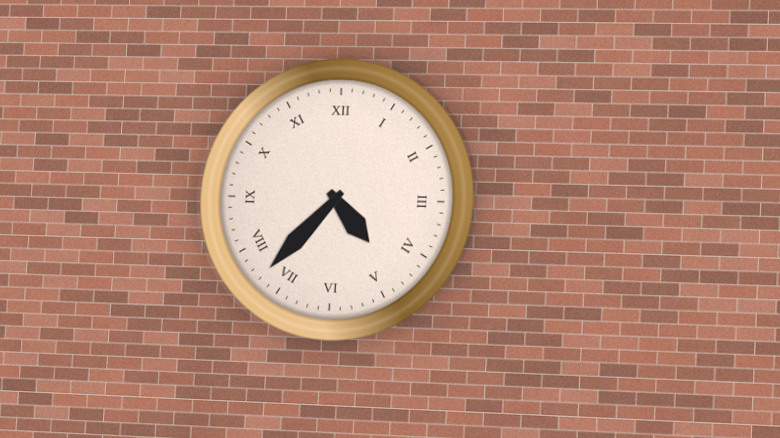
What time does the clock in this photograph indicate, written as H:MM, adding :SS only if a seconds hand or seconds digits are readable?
4:37
